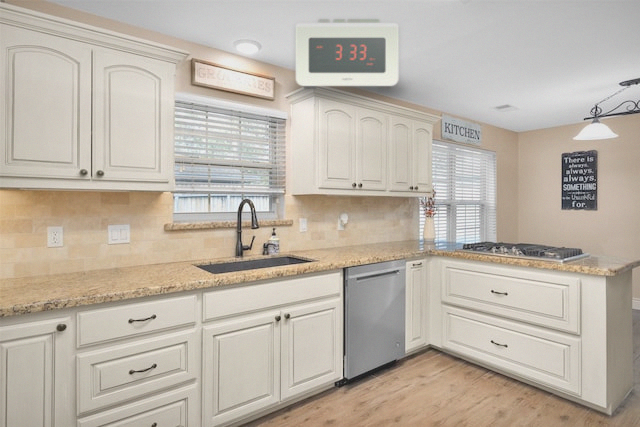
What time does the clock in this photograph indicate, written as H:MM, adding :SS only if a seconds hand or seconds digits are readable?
3:33
